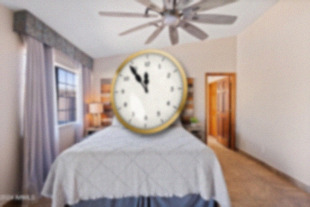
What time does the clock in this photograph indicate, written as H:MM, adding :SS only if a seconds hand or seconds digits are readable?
11:54
